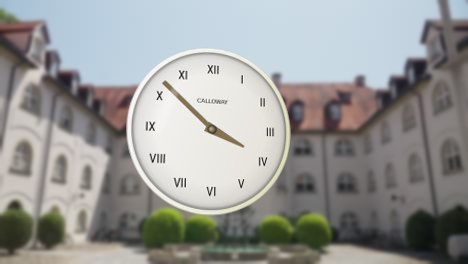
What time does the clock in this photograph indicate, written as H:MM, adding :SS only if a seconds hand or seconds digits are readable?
3:52
